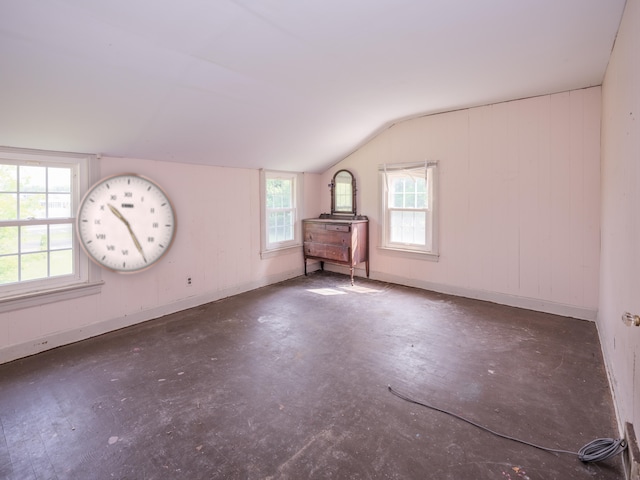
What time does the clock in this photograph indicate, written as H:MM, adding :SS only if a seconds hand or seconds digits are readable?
10:25
